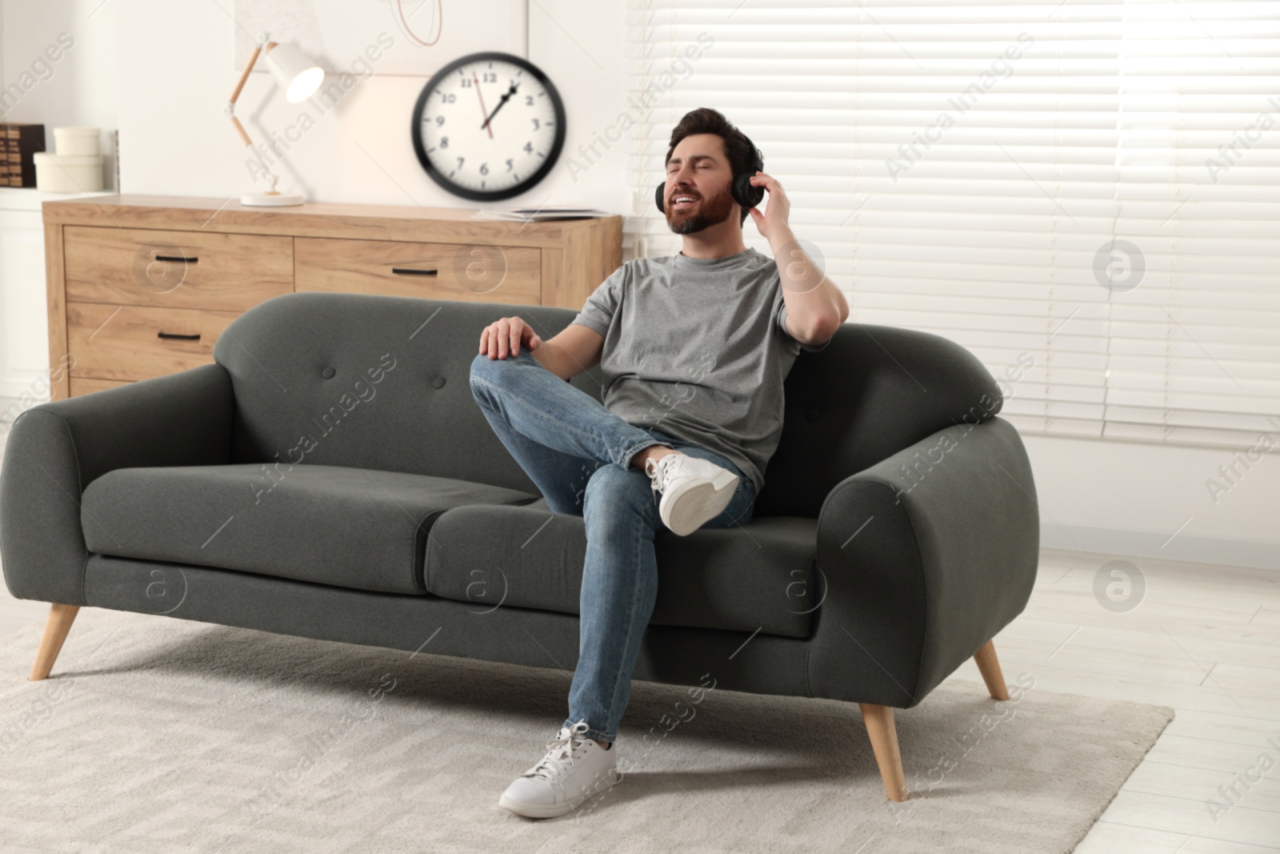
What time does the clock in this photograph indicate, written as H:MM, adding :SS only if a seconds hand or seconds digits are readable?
1:05:57
